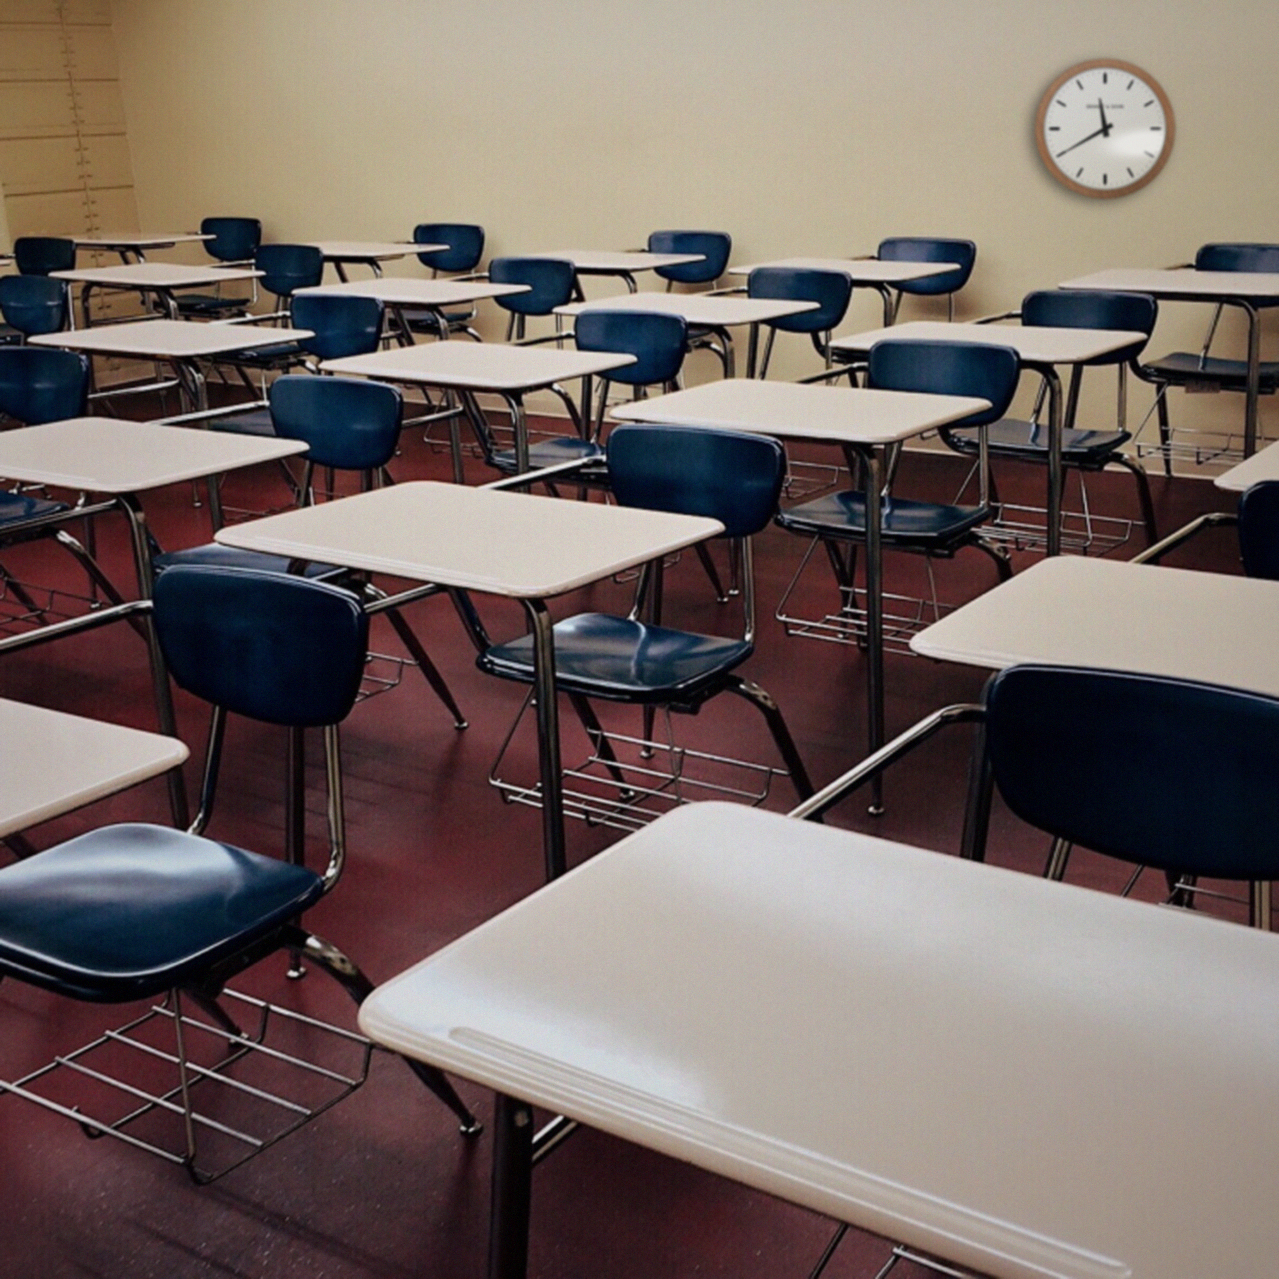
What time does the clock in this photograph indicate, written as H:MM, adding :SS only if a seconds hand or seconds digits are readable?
11:40
